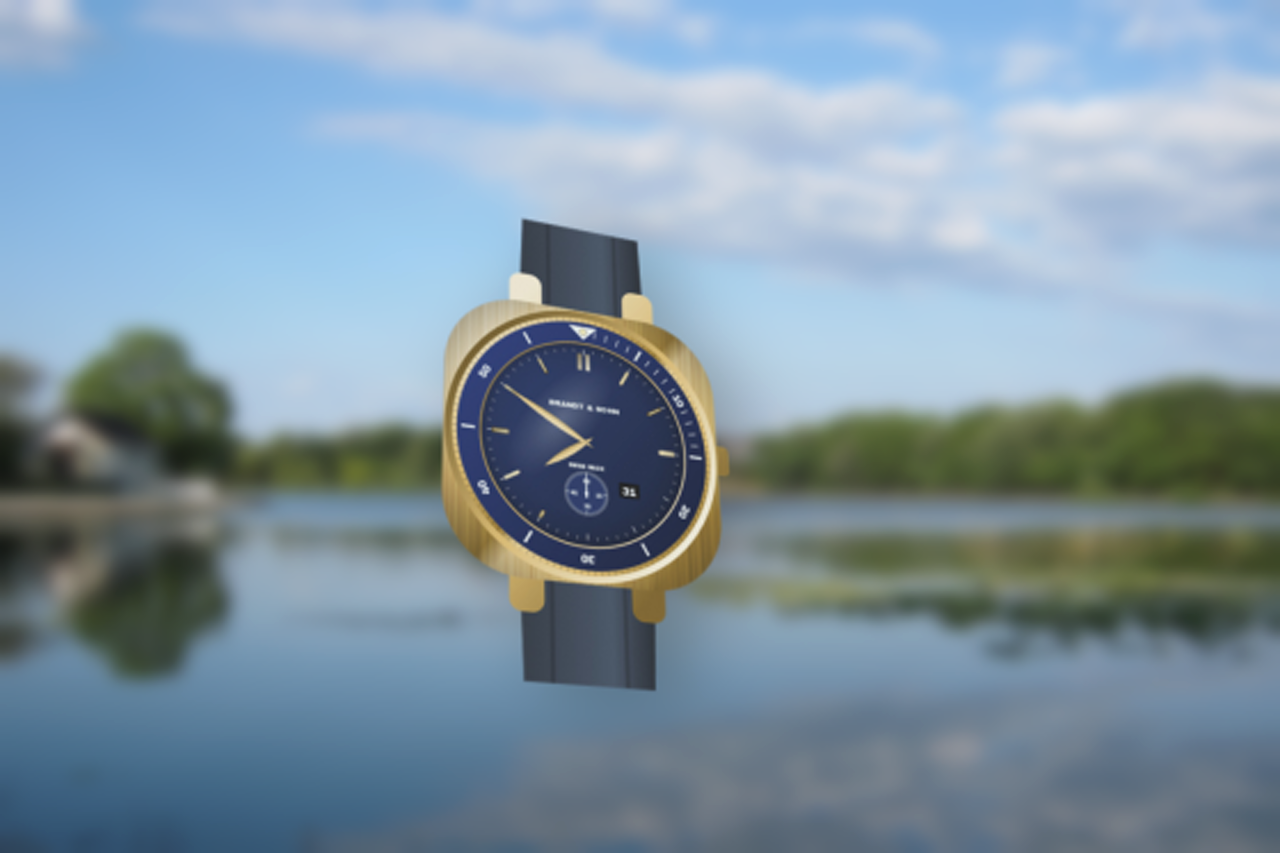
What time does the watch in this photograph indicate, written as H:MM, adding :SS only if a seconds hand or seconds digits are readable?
7:50
